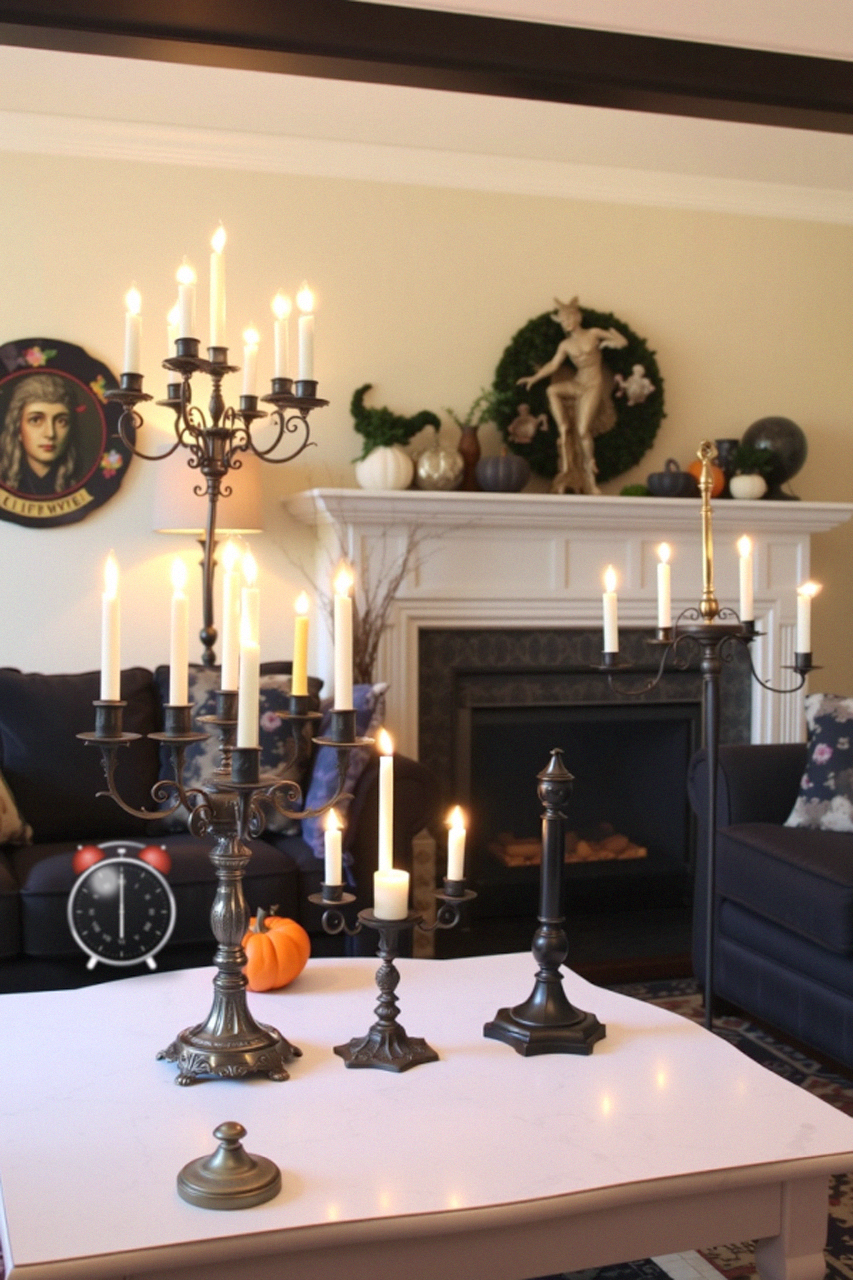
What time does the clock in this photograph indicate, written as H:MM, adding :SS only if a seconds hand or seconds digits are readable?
6:00
